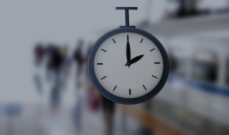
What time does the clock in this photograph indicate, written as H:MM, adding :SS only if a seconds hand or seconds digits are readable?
2:00
